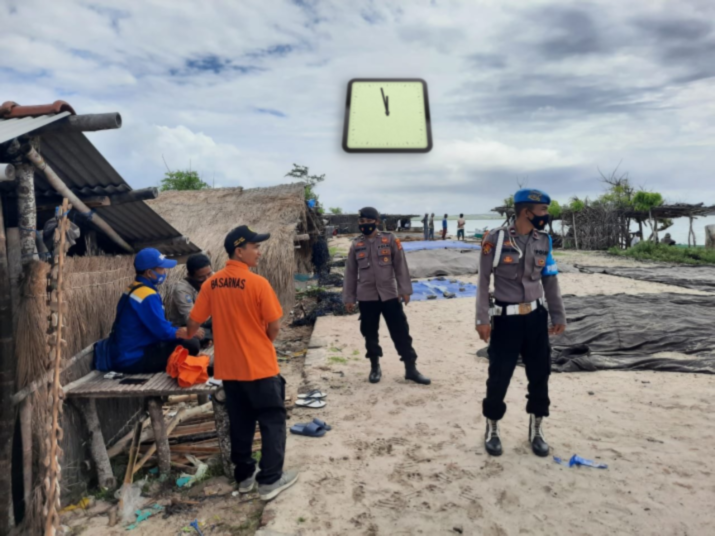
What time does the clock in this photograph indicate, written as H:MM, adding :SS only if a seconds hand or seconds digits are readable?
11:58
